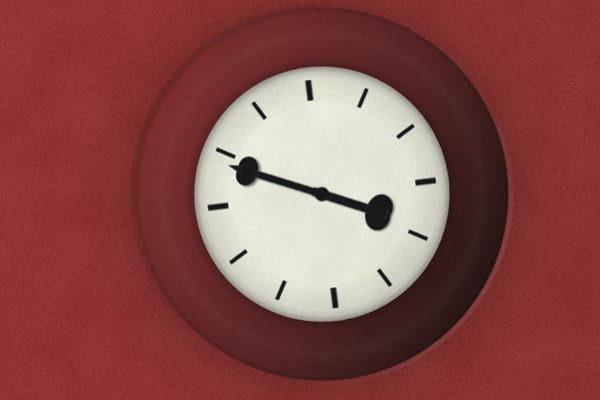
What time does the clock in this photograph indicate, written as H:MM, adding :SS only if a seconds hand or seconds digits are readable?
3:49
